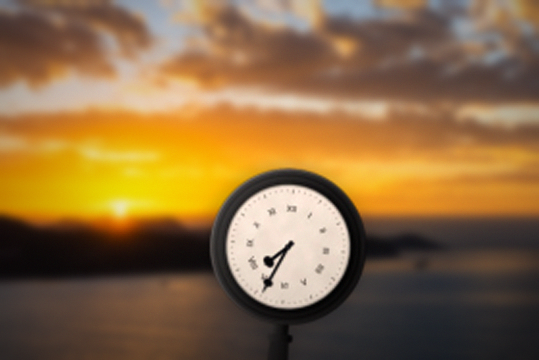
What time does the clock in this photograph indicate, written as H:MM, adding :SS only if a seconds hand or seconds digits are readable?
7:34
